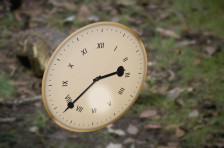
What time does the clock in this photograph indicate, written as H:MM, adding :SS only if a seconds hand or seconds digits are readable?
2:38
